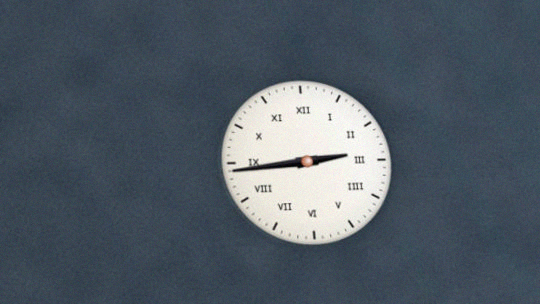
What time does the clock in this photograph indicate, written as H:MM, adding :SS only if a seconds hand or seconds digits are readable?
2:44
